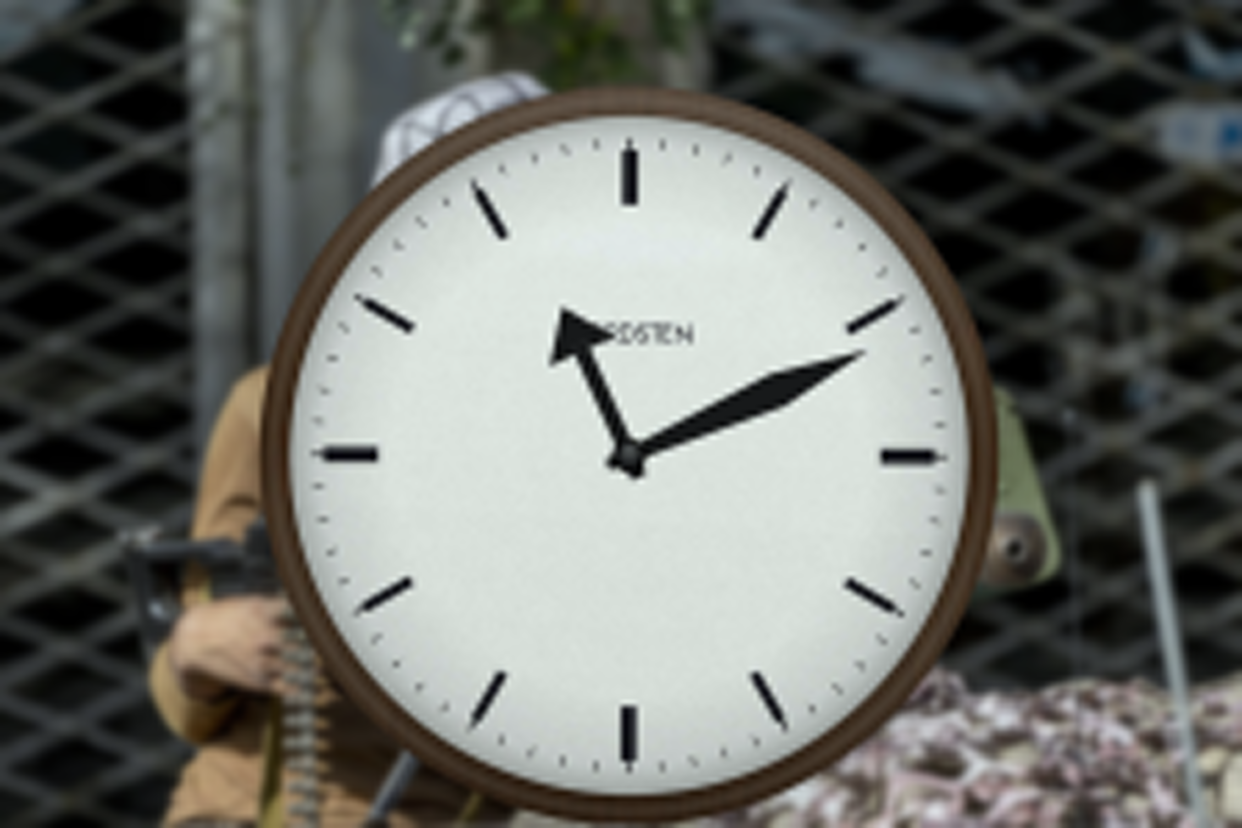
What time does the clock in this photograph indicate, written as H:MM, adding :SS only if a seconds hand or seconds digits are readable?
11:11
